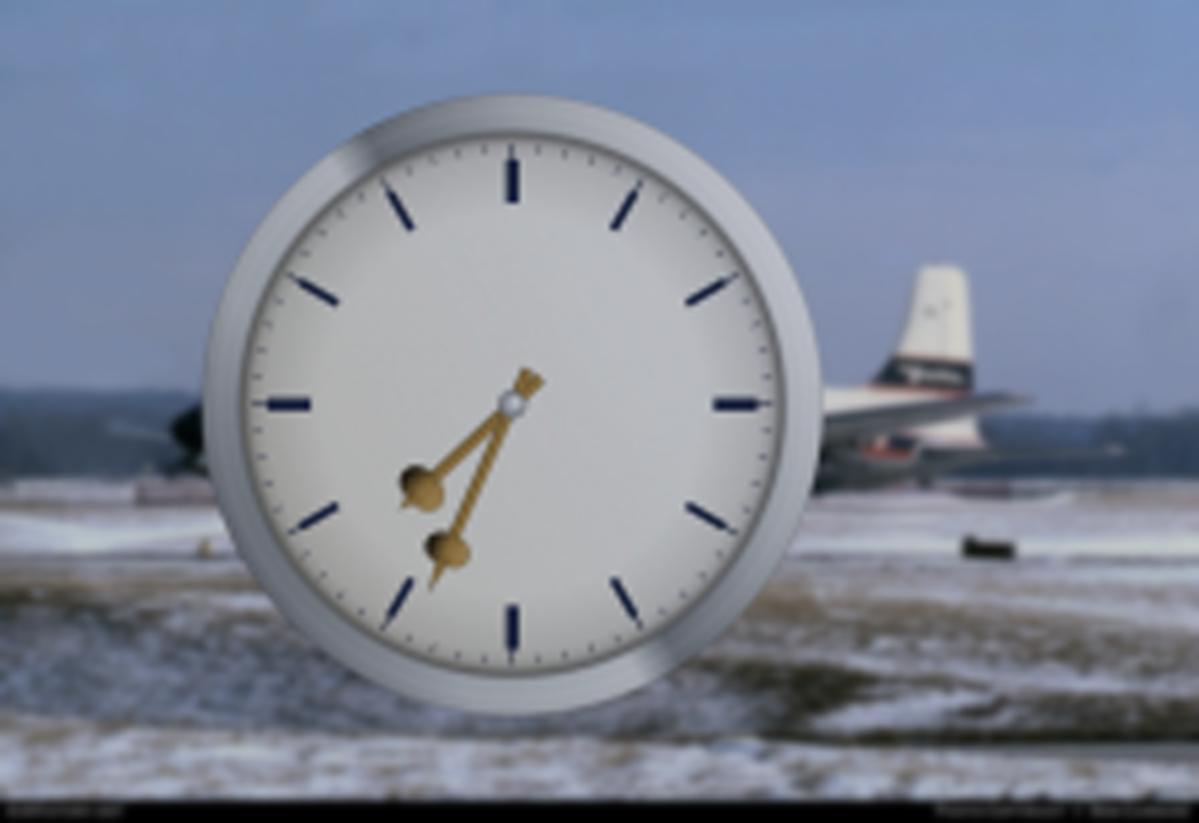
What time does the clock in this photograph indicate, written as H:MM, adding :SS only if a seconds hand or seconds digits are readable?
7:34
